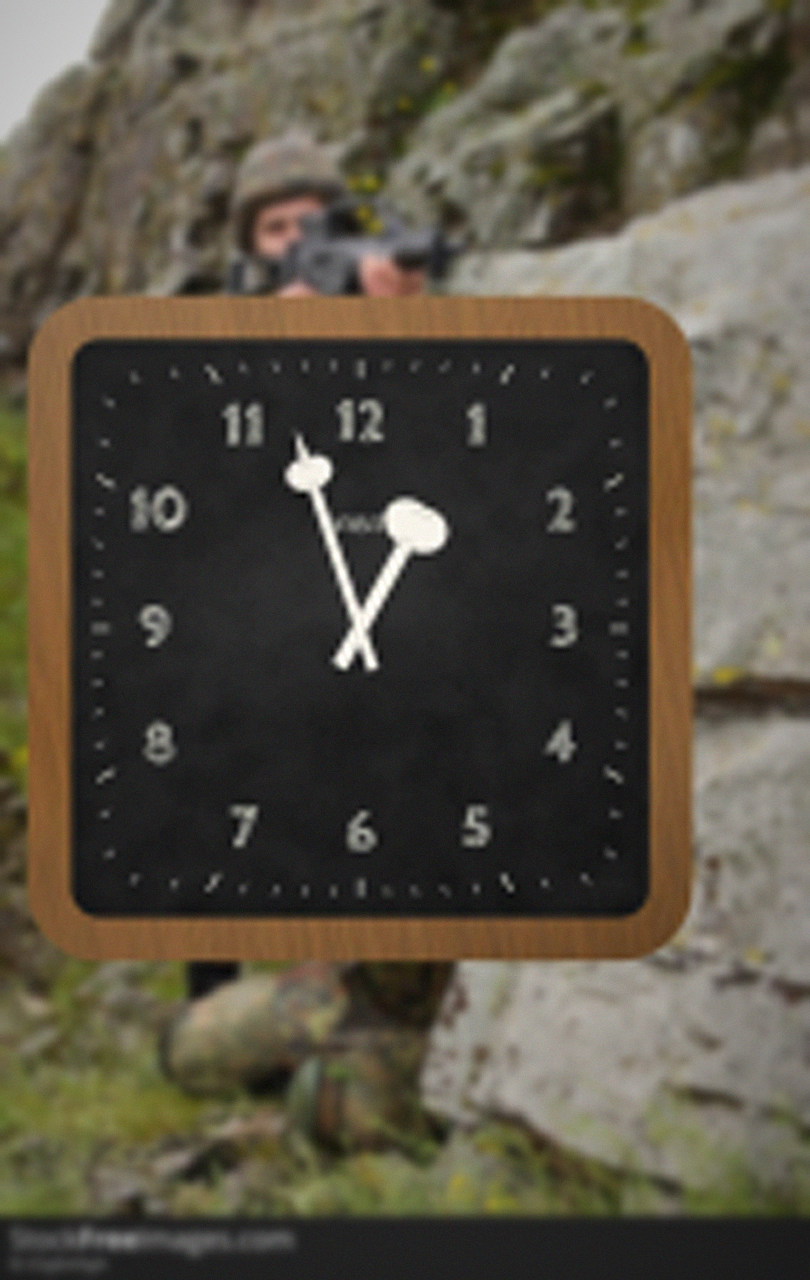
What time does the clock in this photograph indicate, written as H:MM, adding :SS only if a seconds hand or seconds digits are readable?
12:57
